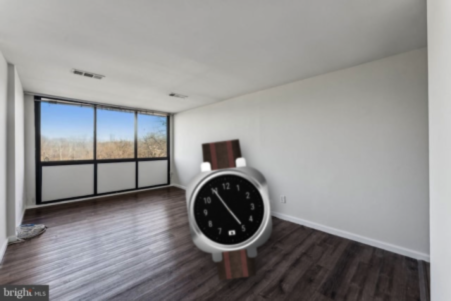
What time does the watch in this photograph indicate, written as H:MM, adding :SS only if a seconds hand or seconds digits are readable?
4:55
